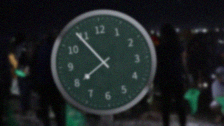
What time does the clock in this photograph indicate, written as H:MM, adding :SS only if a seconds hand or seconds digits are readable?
7:54
